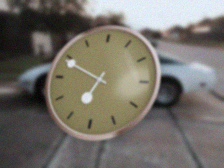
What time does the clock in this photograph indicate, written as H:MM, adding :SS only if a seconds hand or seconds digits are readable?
6:49
